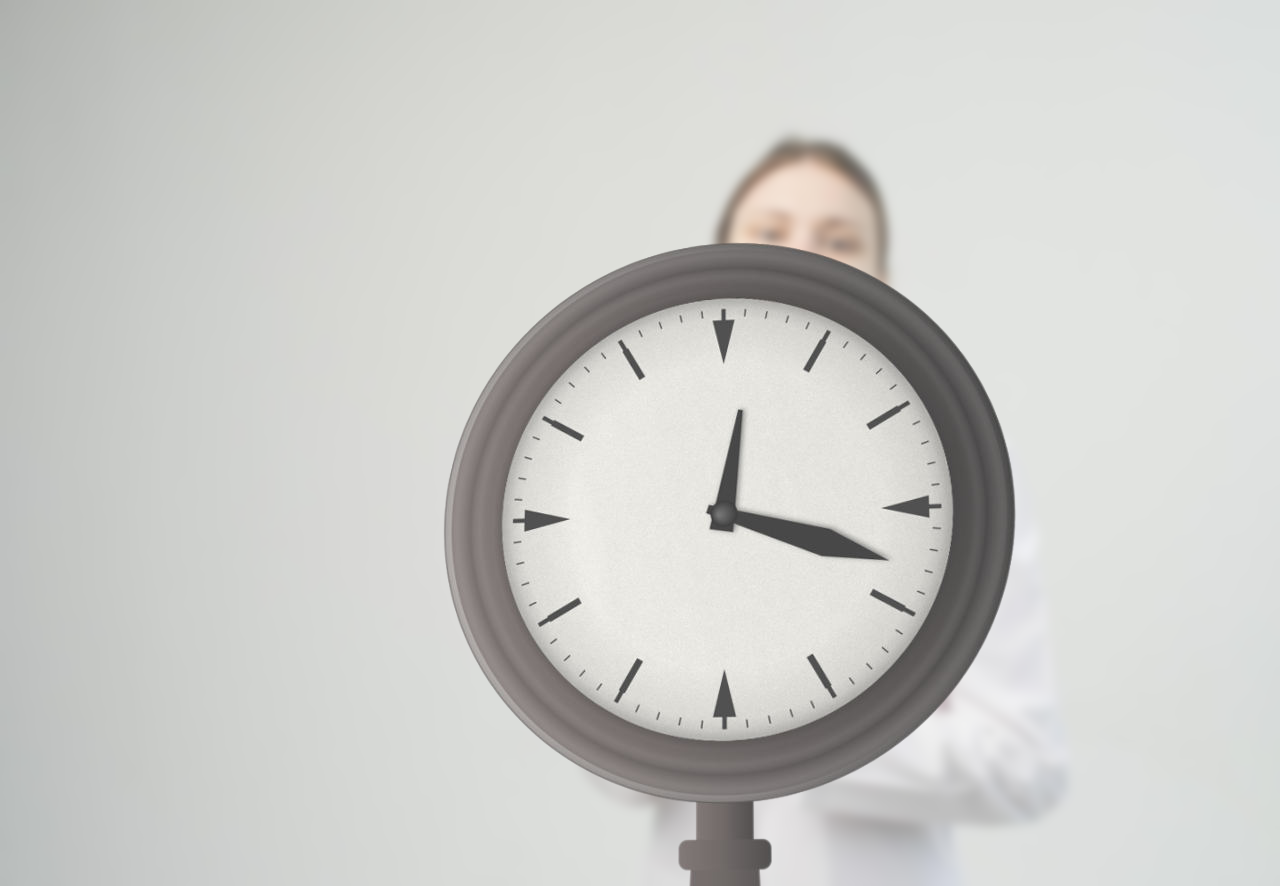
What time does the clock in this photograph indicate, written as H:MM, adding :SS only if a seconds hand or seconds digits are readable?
12:18
